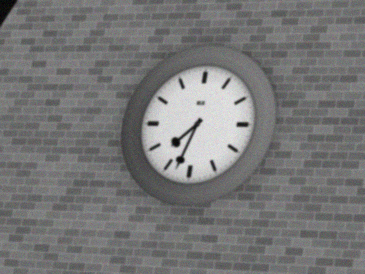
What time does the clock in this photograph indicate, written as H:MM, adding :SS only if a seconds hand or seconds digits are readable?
7:33
